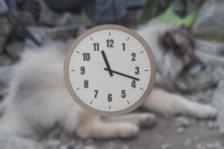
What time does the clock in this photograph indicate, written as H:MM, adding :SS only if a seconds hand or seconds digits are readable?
11:18
